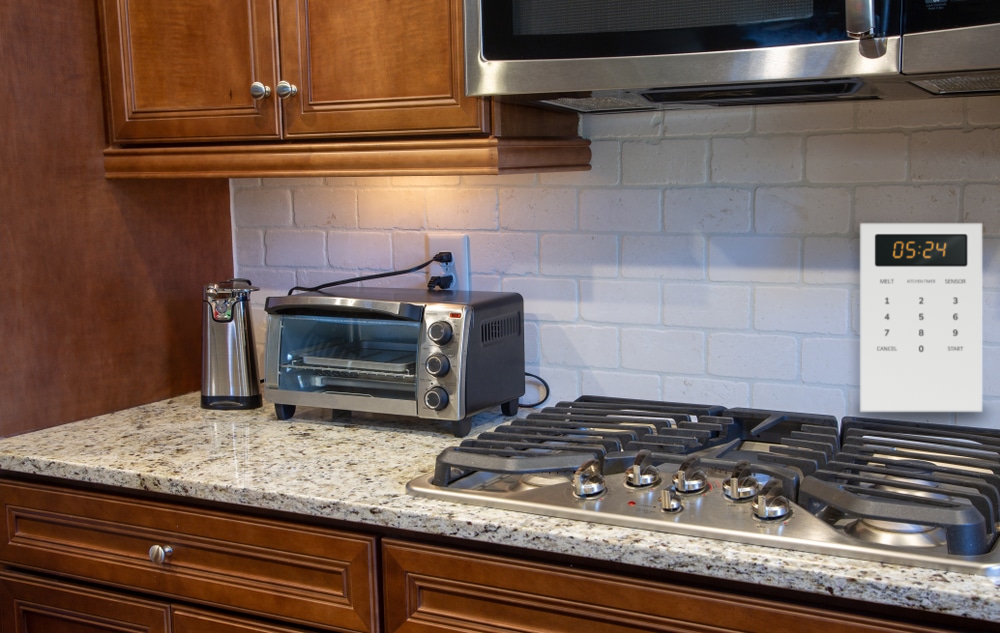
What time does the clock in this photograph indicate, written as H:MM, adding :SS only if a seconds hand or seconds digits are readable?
5:24
